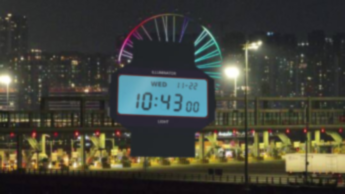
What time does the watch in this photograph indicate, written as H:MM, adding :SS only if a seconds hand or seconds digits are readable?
10:43:00
